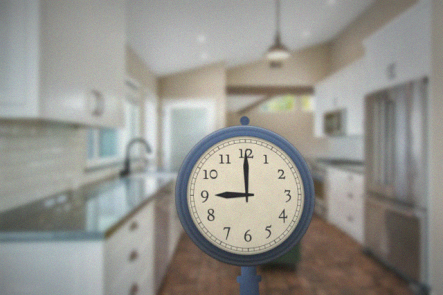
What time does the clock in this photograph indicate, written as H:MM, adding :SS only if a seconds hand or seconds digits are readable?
9:00
